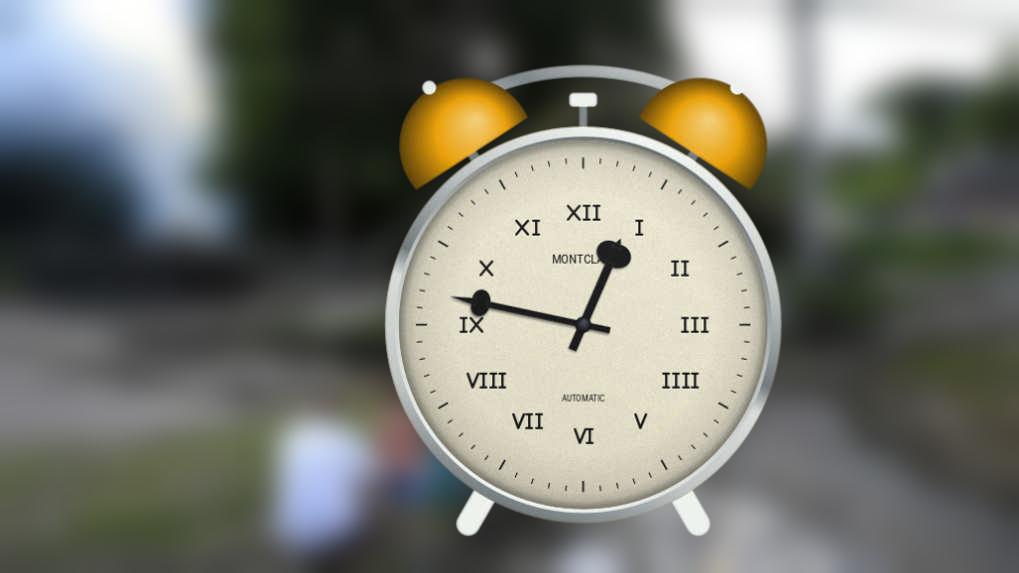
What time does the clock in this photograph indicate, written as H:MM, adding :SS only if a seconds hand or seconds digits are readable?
12:47
